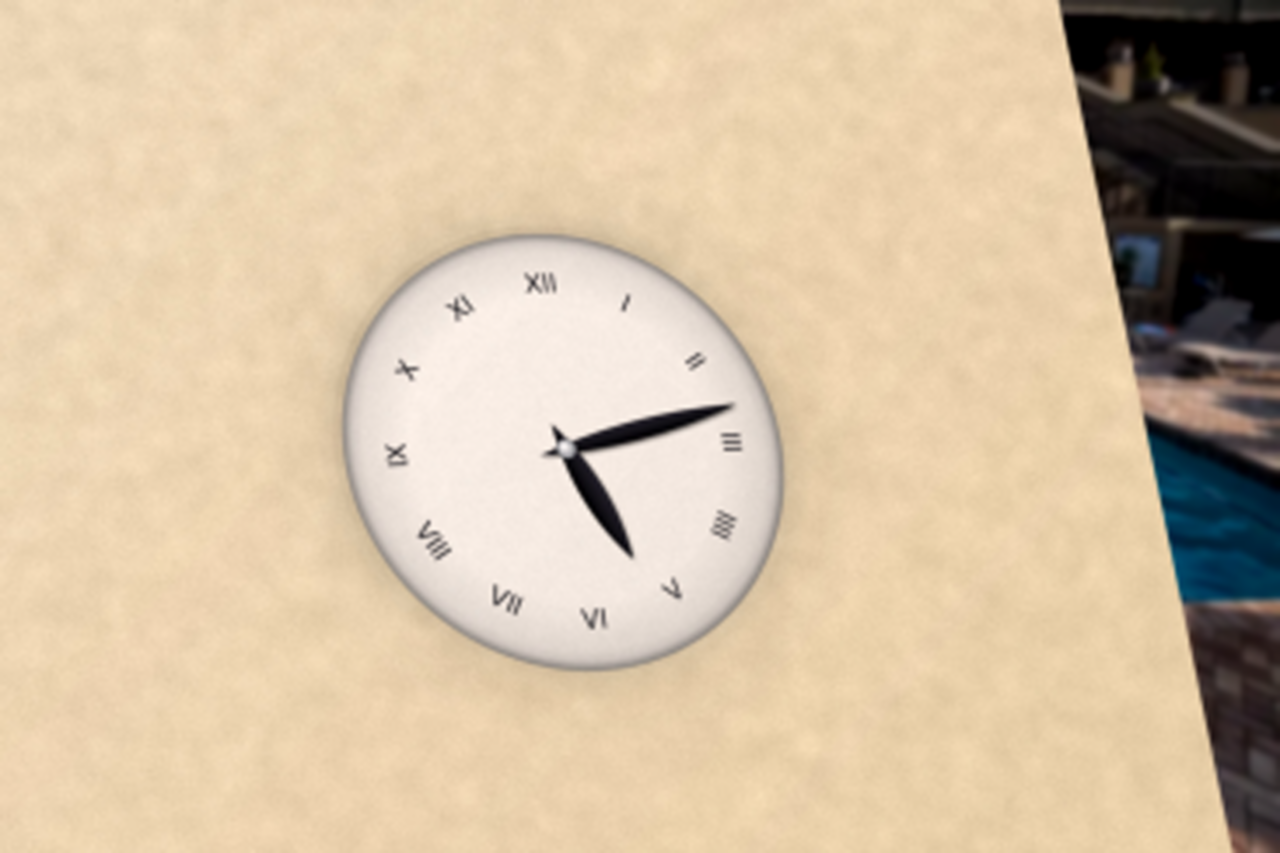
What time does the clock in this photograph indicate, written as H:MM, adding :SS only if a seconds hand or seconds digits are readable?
5:13
